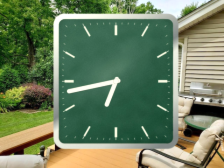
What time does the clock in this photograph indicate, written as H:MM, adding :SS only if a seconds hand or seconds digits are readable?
6:43
